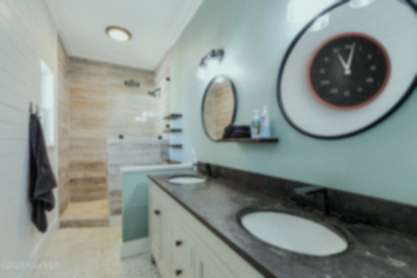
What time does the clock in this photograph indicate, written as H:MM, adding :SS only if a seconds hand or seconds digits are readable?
11:02
